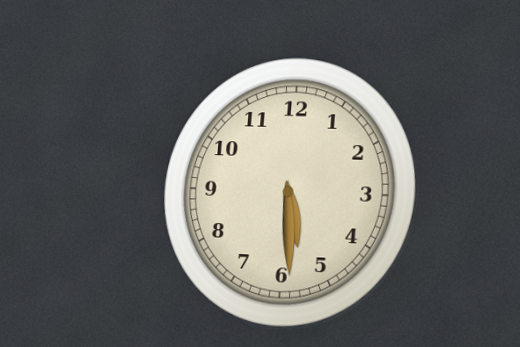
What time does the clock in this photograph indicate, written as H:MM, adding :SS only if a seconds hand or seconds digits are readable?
5:29
